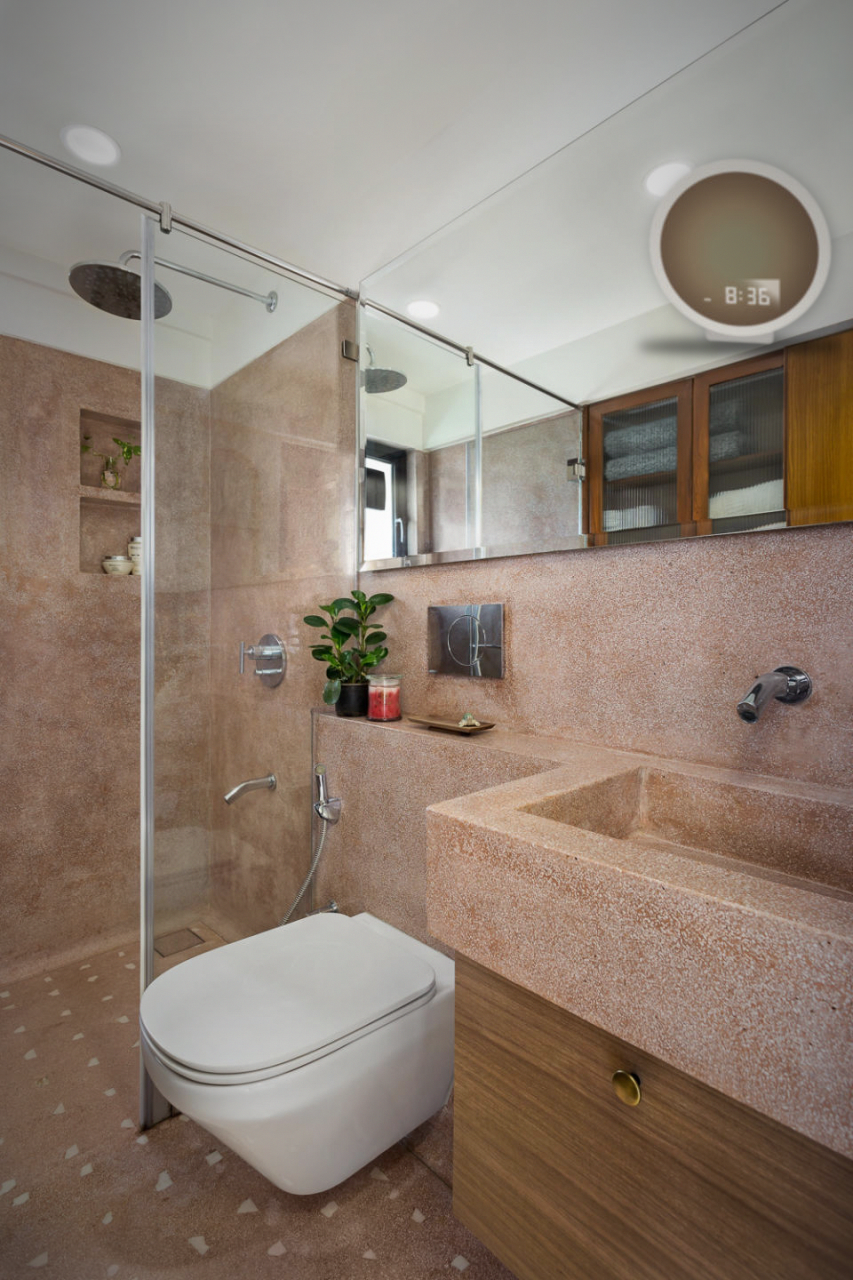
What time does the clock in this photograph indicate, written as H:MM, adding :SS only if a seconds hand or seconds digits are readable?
8:36
